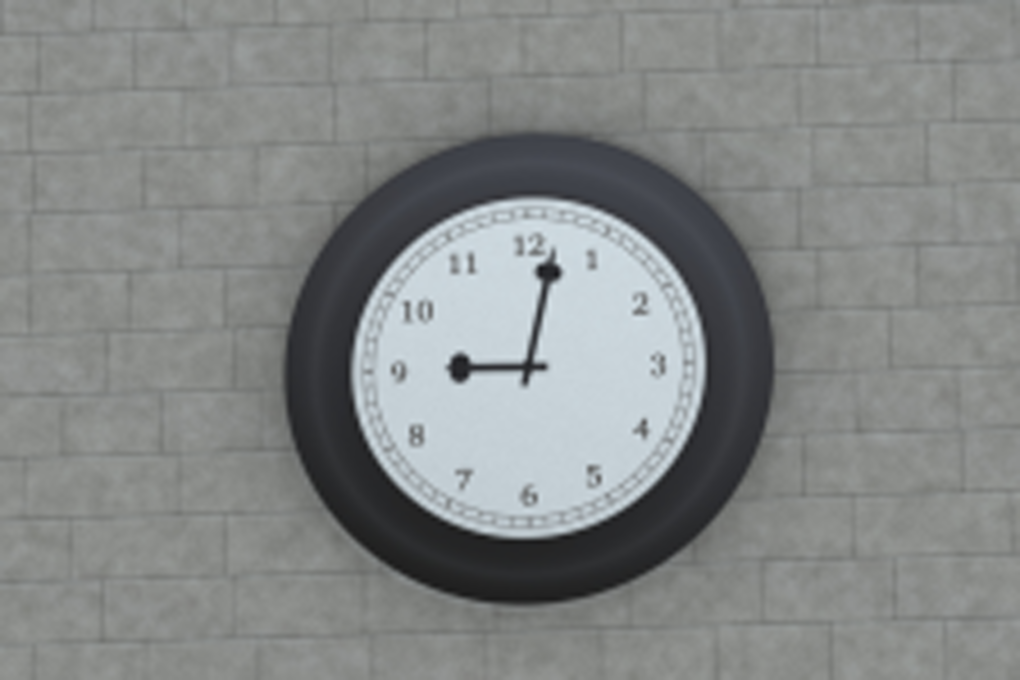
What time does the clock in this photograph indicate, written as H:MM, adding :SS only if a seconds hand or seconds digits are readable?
9:02
